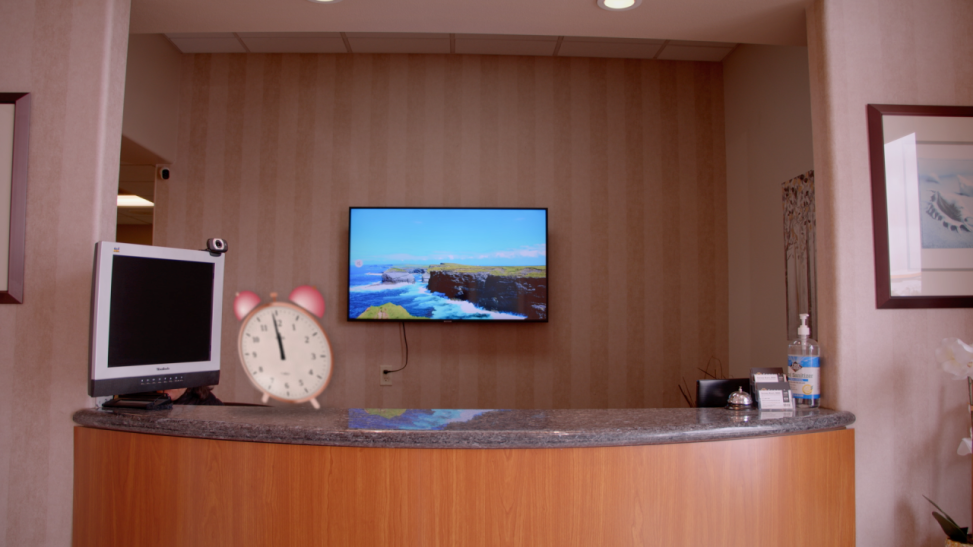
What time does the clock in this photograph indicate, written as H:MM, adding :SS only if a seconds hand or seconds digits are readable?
11:59
